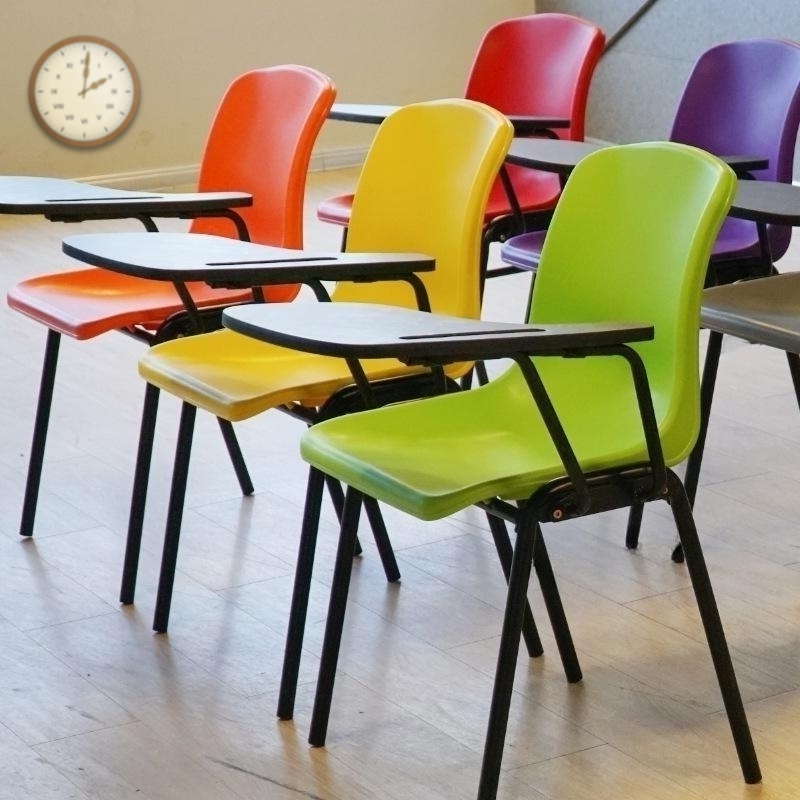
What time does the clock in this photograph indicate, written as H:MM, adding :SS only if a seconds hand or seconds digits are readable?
2:01
